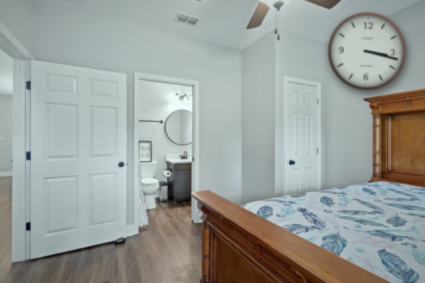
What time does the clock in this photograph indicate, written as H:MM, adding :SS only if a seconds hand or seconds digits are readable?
3:17
